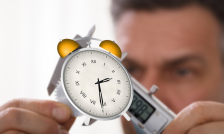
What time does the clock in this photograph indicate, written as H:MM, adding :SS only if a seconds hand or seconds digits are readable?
2:31
